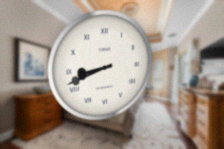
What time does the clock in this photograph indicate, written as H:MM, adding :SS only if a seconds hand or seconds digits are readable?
8:42
